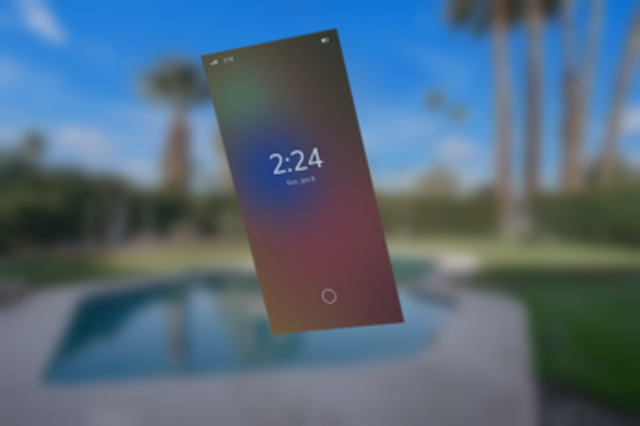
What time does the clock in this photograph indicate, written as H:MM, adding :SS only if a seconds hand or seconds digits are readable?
2:24
